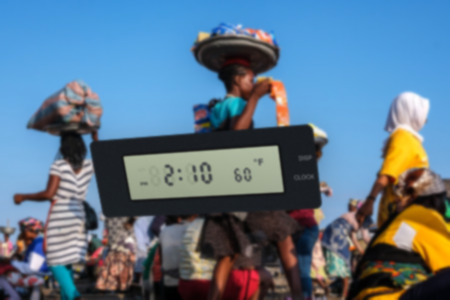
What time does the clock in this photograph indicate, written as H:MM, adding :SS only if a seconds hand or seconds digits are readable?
2:10
